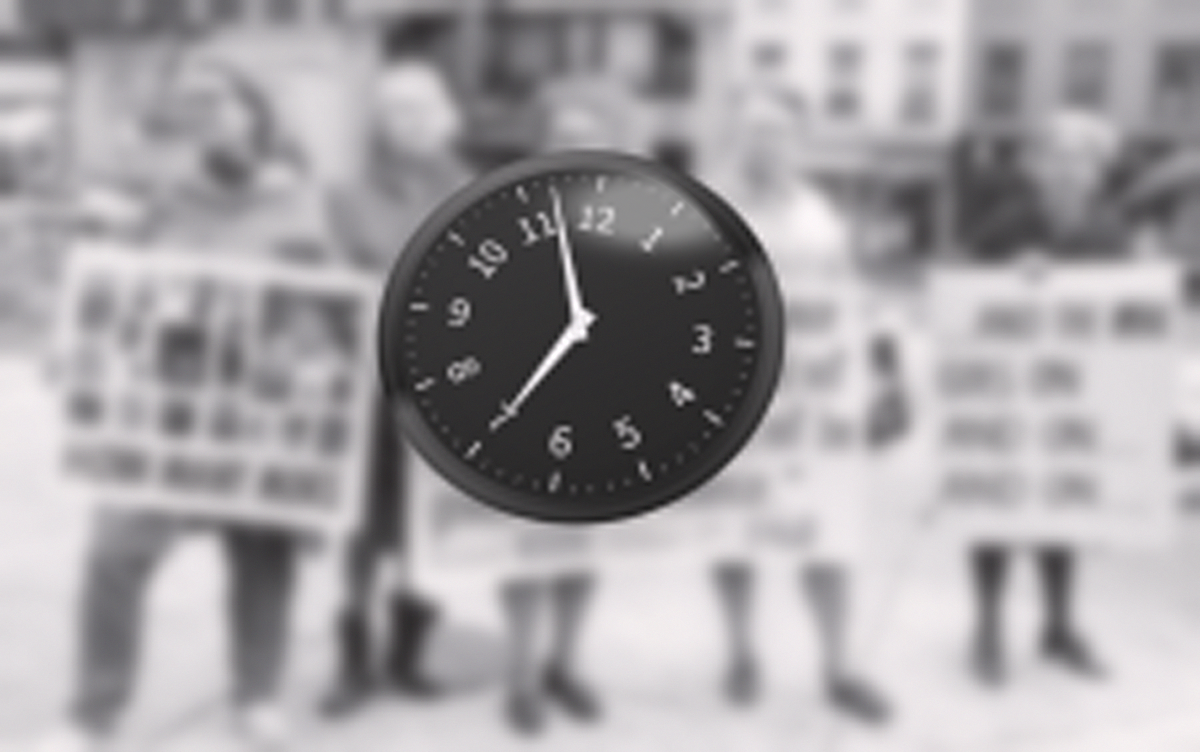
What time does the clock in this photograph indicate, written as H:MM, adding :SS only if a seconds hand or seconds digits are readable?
6:57
